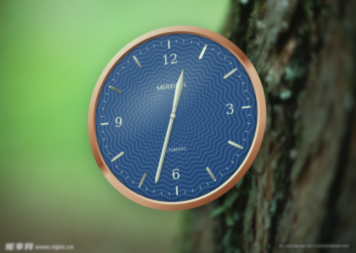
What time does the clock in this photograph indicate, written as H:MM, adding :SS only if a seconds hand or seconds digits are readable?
12:33
